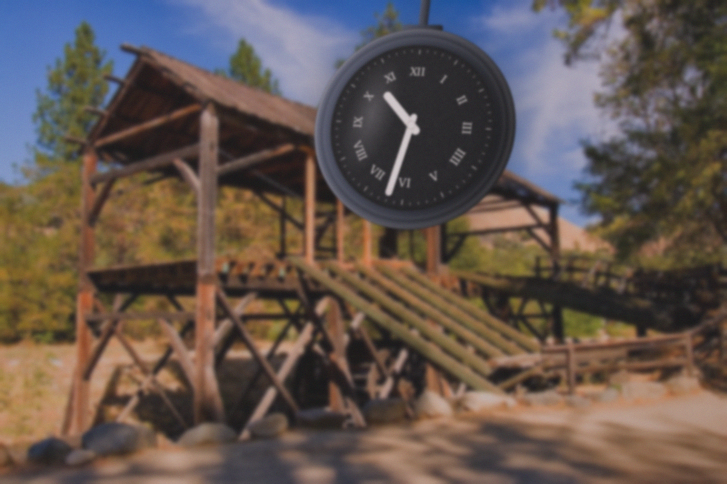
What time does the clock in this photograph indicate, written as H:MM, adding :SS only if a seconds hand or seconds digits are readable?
10:32
